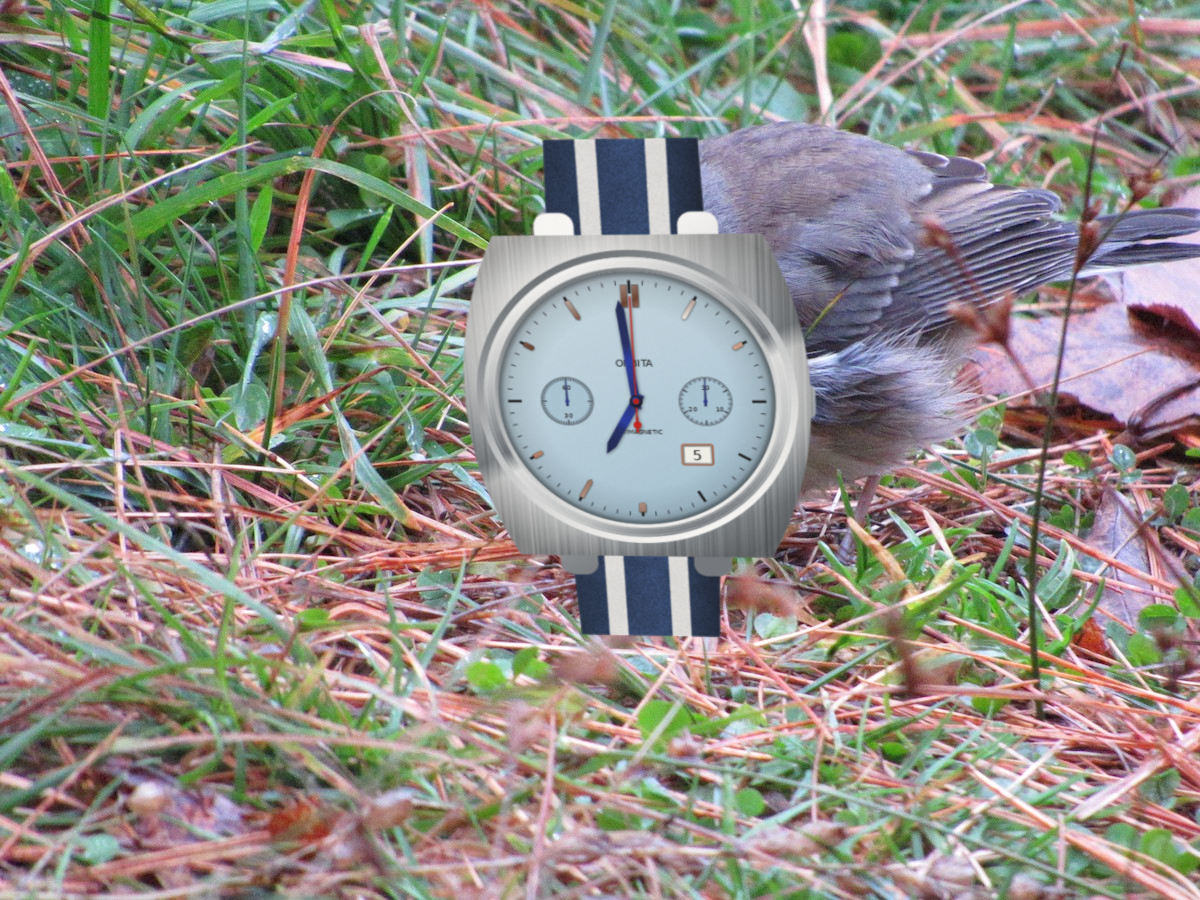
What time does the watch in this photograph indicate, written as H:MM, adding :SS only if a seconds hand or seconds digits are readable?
6:59
